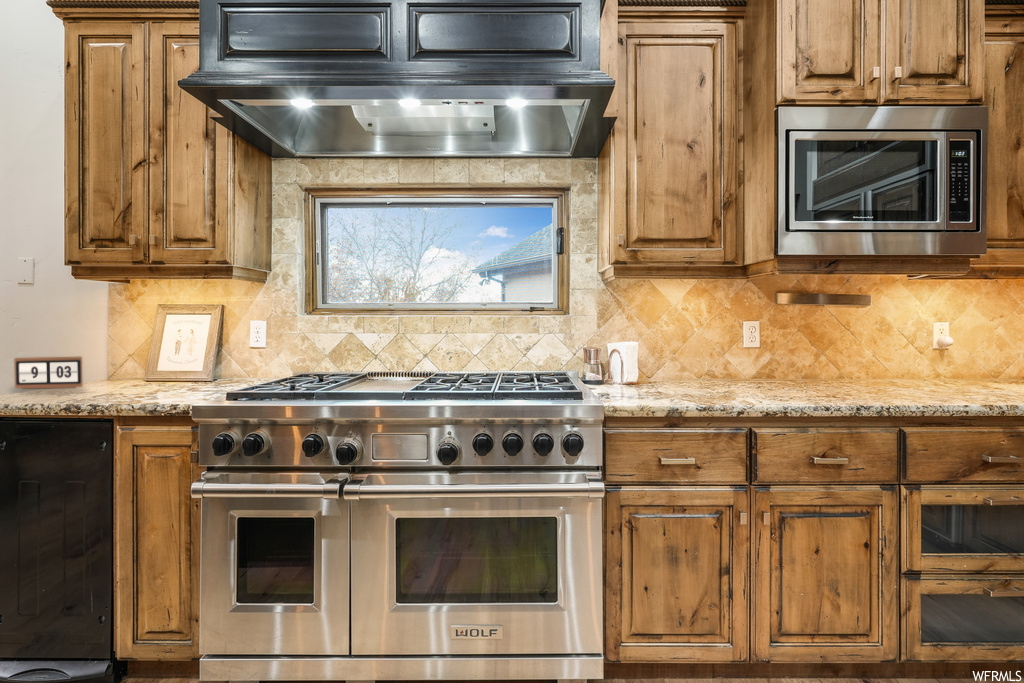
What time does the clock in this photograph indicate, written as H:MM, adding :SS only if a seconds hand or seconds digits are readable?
9:03
